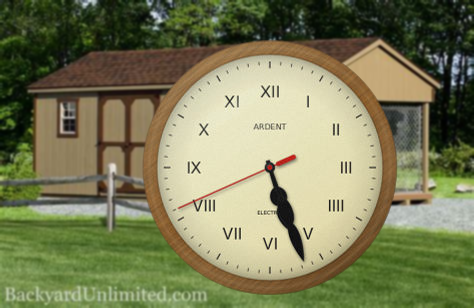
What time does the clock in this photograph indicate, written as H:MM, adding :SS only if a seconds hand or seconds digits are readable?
5:26:41
